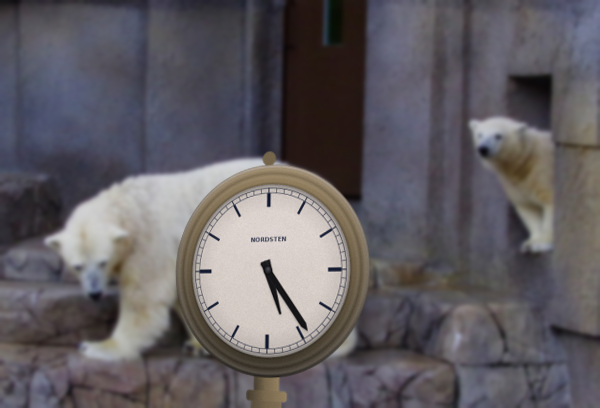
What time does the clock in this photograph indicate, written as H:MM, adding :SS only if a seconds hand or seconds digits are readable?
5:24
